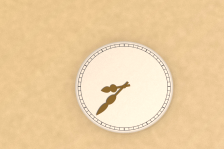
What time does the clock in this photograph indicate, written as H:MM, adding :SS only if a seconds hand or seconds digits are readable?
8:37
